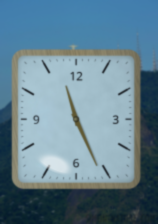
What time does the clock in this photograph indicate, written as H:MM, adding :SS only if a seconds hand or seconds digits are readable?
11:26
